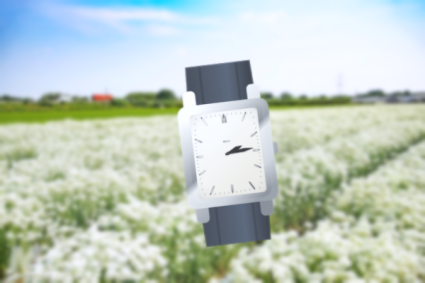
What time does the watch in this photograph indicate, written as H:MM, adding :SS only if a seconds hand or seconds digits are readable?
2:14
